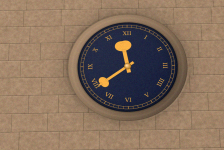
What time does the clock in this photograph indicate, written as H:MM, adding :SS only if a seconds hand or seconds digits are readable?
11:39
